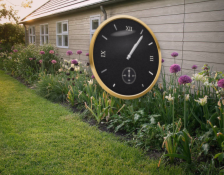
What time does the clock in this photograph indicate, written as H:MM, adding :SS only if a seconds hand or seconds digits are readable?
1:06
